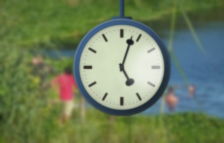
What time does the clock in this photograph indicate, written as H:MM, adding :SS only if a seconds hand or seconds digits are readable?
5:03
